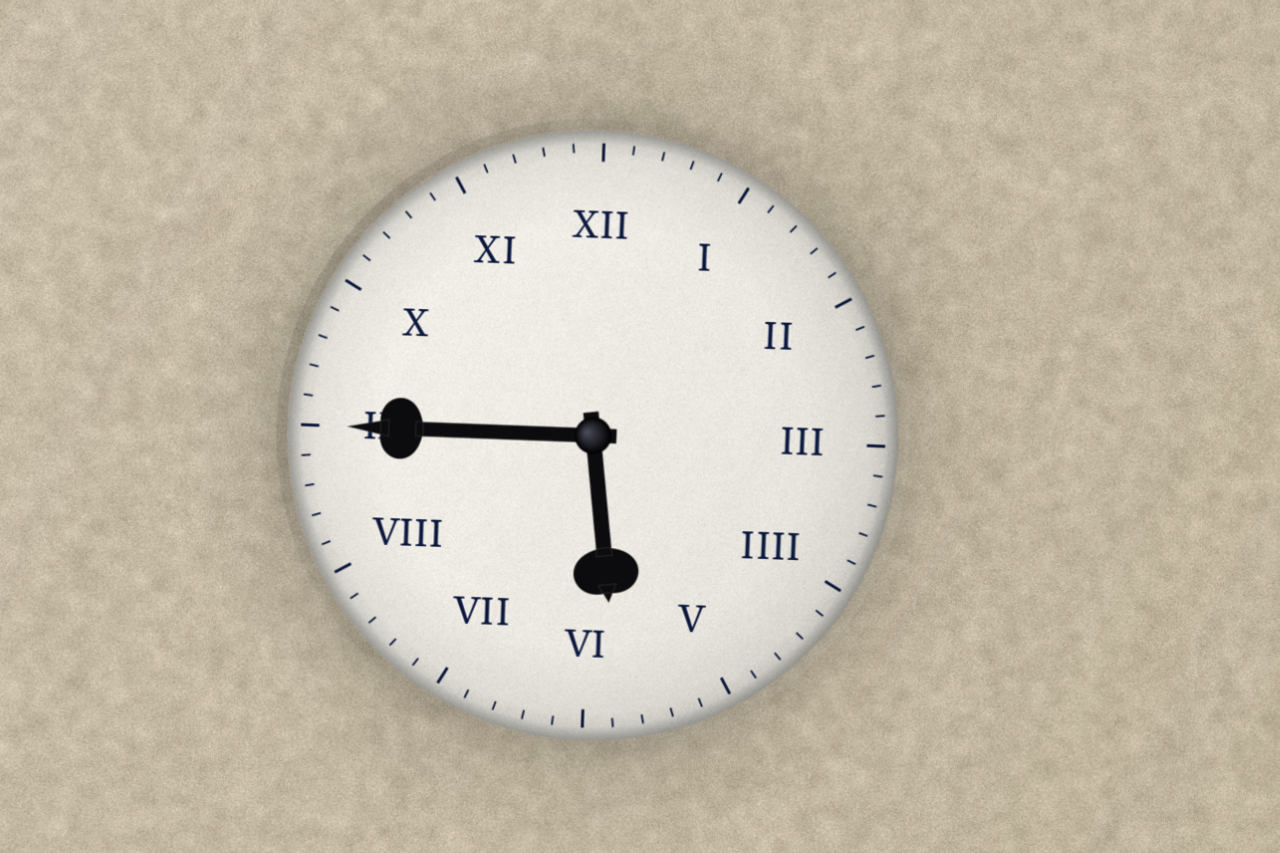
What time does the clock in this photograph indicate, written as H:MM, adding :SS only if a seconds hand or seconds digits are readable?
5:45
